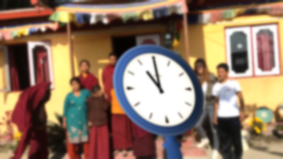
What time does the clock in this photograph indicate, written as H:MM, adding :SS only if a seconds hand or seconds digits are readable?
11:00
